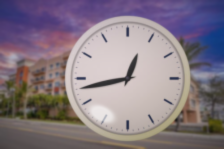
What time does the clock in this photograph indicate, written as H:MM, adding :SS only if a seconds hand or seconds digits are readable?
12:43
